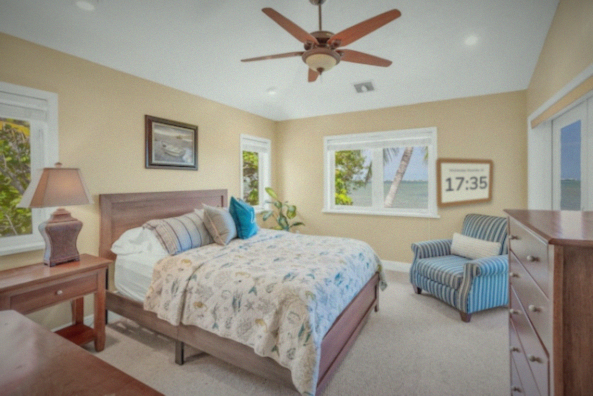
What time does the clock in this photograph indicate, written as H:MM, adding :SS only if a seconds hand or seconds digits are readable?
17:35
